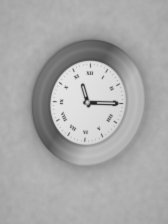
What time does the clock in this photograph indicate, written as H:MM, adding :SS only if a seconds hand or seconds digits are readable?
11:15
